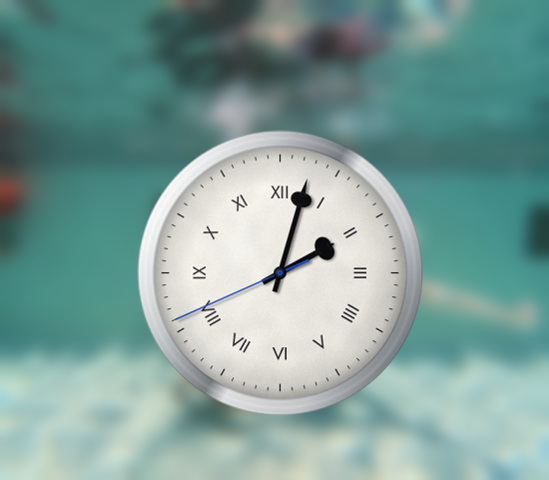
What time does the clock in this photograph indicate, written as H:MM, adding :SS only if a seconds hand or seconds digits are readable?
2:02:41
